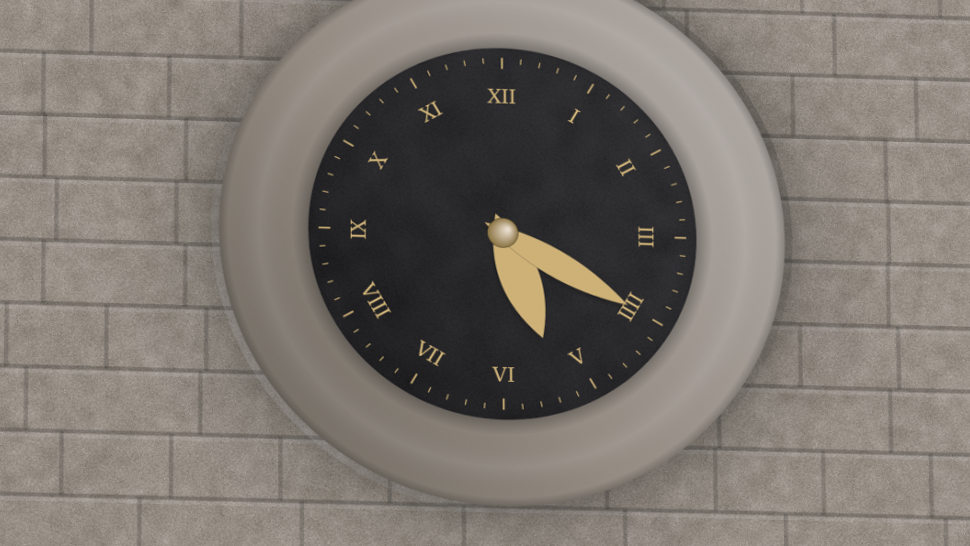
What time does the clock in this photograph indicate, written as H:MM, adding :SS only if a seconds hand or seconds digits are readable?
5:20
